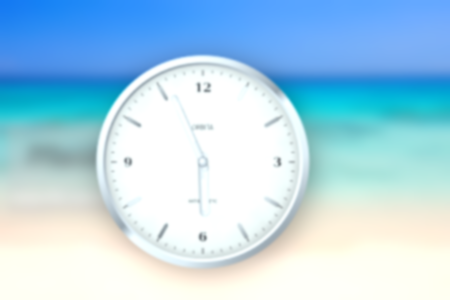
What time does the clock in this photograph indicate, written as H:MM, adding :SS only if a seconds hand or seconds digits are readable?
5:56
